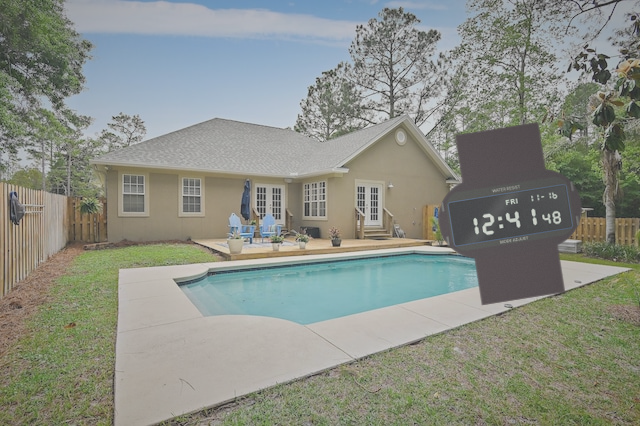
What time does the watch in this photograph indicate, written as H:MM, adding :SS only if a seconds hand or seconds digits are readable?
12:41:48
